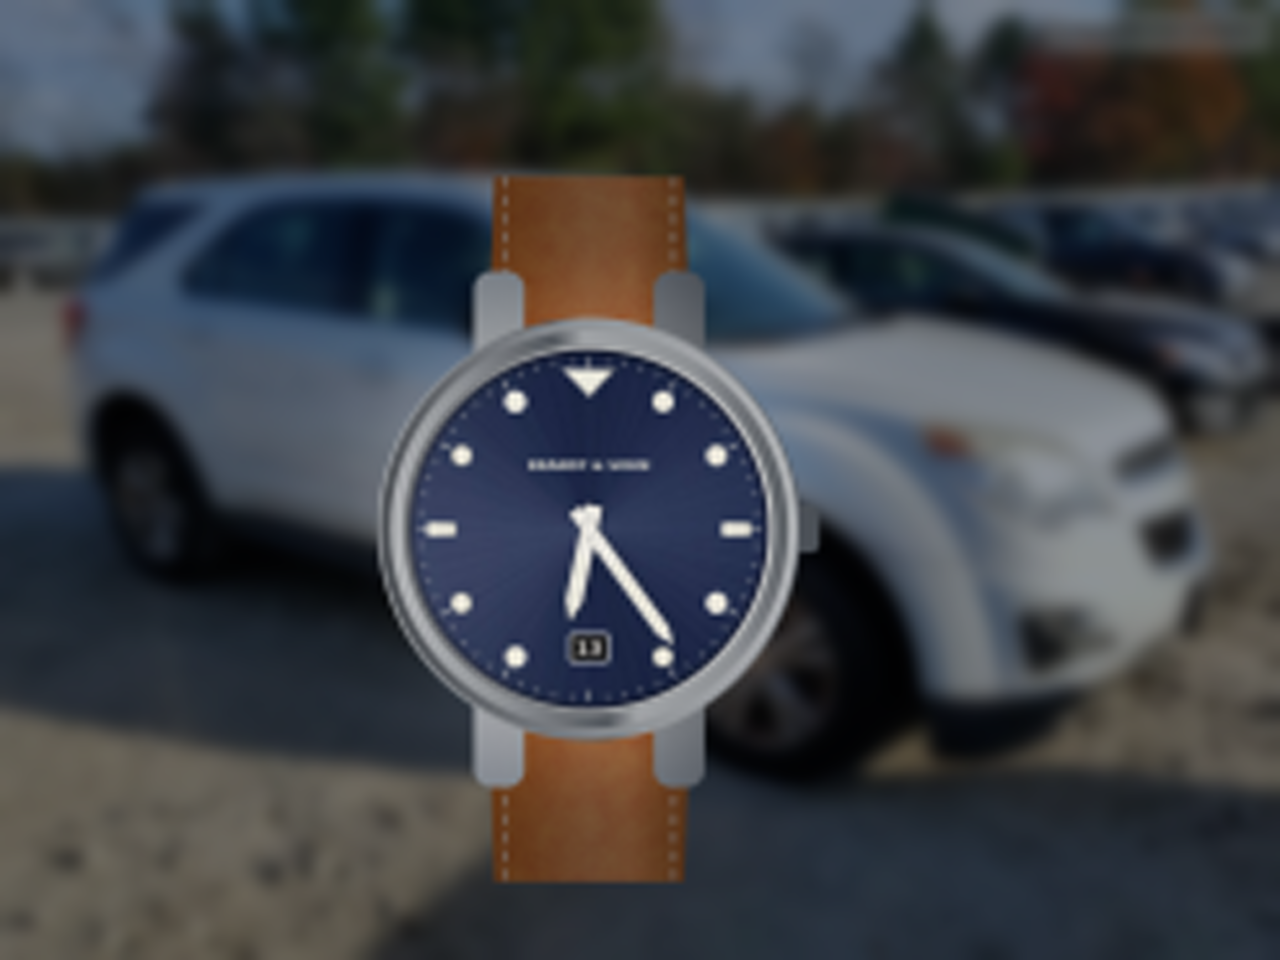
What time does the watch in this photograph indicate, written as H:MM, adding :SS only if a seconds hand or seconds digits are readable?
6:24
